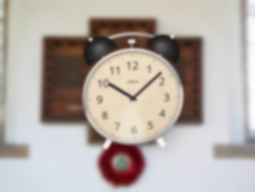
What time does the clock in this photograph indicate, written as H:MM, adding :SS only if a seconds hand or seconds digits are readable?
10:08
